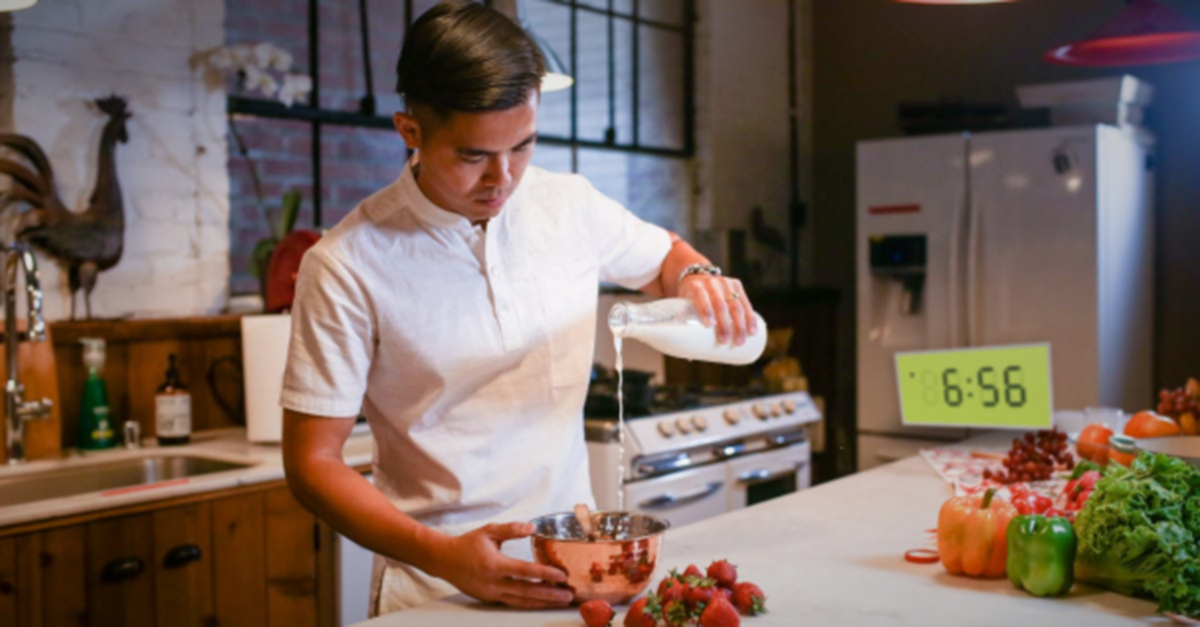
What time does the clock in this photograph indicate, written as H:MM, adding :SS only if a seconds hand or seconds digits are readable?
6:56
